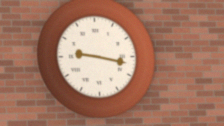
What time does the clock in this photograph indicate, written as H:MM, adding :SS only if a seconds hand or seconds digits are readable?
9:17
